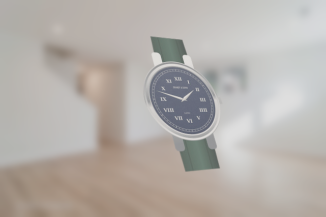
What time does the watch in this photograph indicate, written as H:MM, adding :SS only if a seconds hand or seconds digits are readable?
1:48
